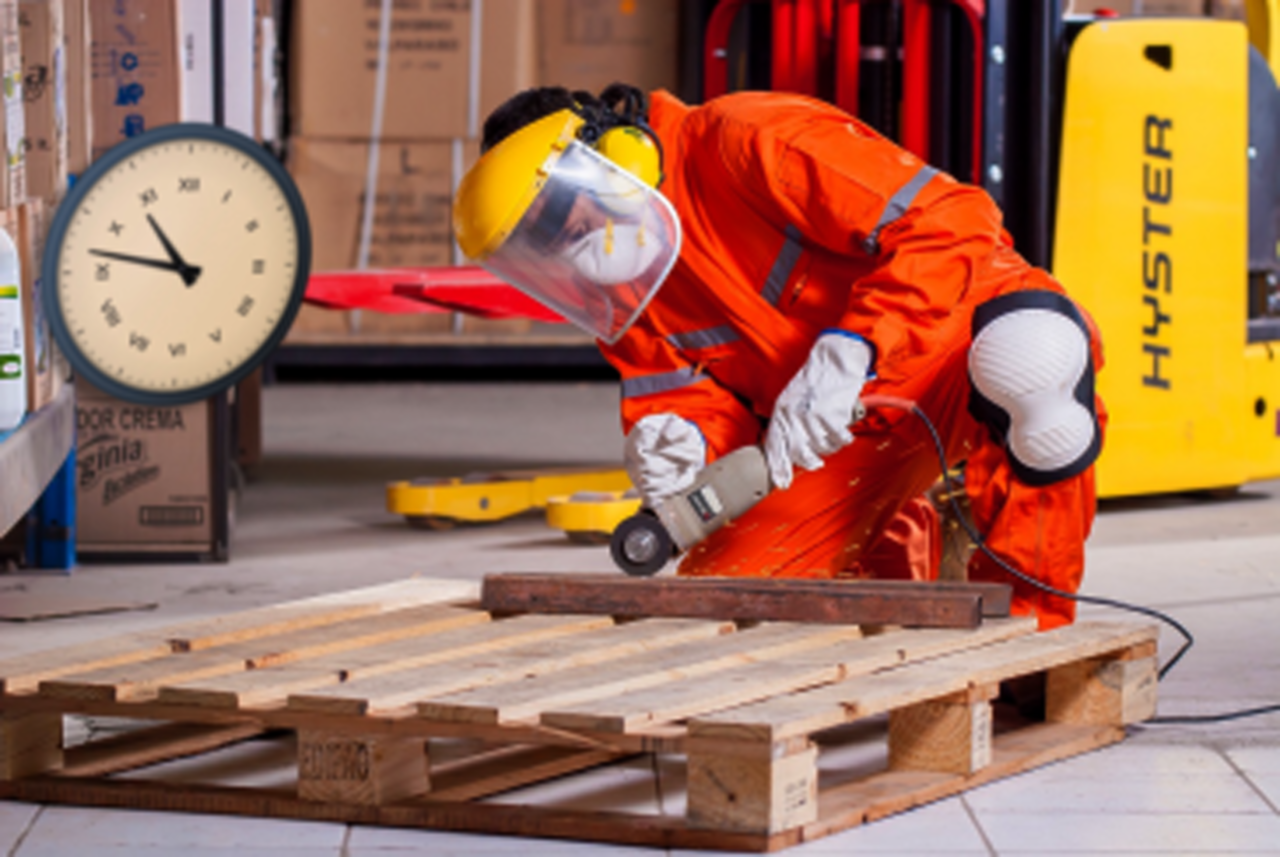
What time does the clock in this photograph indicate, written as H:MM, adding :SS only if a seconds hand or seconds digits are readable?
10:47
